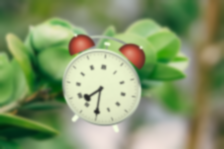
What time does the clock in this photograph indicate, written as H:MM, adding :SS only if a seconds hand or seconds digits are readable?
7:30
